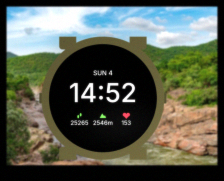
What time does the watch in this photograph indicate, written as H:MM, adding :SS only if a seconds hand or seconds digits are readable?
14:52
